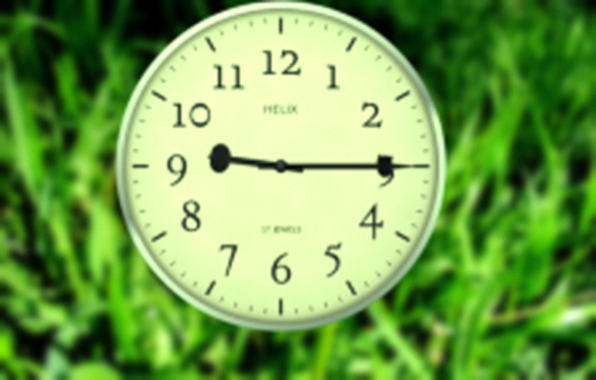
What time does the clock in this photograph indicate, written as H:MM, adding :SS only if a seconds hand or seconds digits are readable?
9:15
